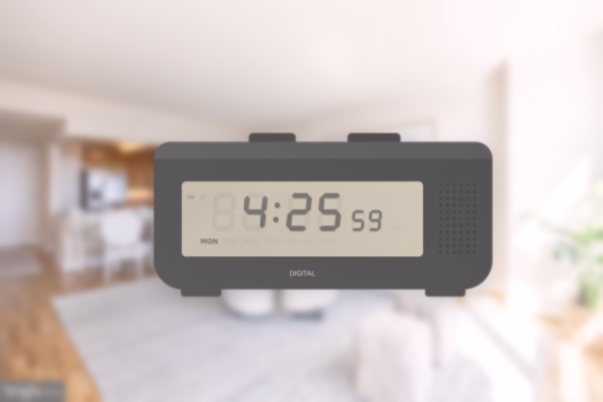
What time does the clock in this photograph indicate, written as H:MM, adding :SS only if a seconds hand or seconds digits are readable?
4:25:59
